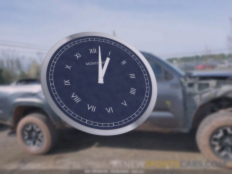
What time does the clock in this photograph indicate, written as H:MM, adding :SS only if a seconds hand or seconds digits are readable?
1:02
